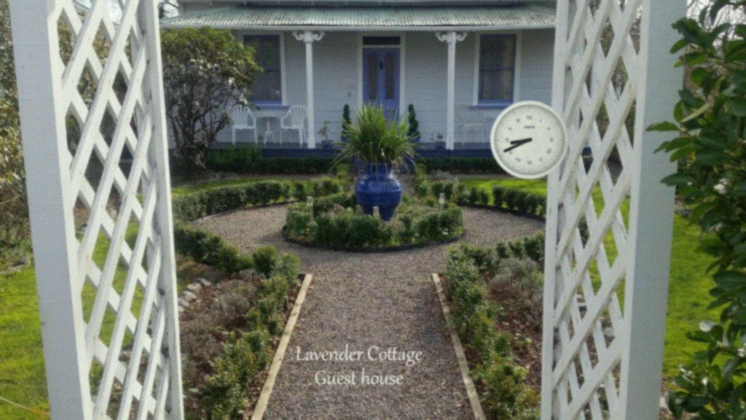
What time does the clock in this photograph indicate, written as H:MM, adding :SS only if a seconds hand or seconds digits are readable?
8:41
